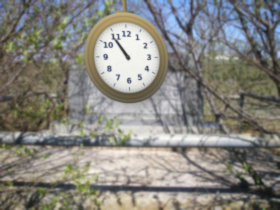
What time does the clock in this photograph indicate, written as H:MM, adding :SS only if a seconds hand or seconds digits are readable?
10:54
